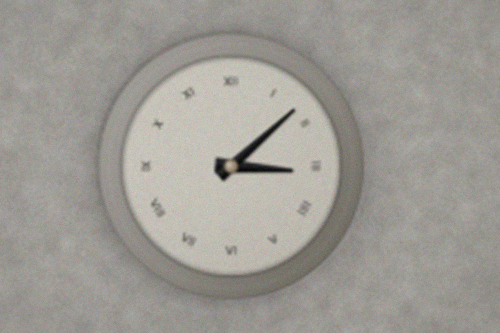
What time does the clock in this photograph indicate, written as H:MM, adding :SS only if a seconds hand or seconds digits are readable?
3:08
